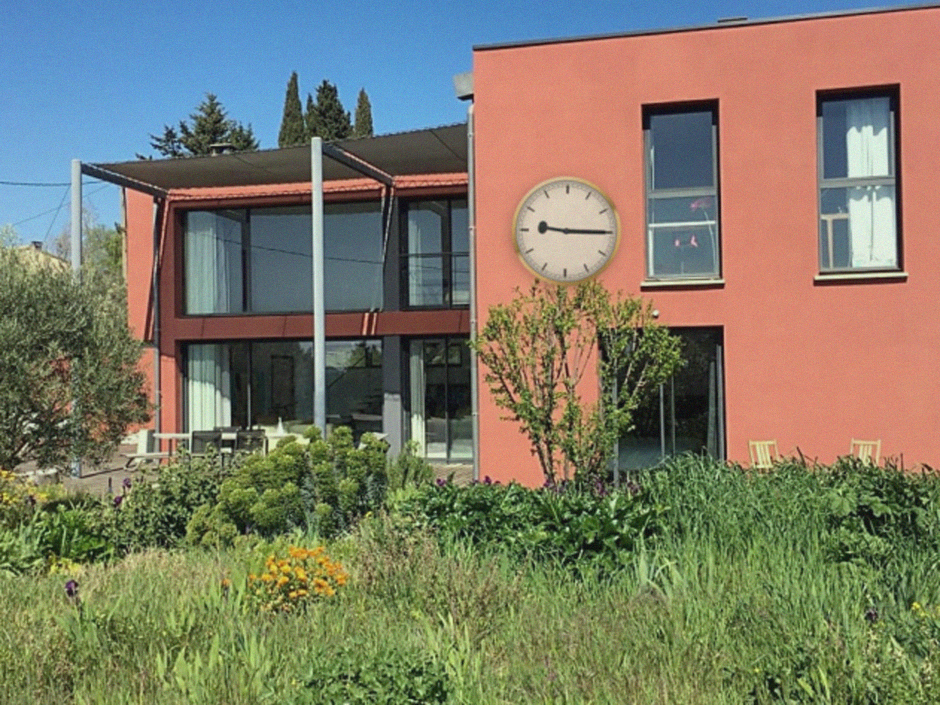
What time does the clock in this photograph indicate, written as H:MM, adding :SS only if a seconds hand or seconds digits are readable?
9:15
